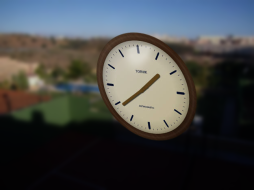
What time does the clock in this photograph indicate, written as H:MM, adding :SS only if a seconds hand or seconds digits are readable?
1:39
